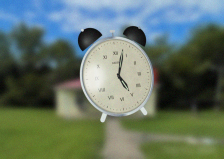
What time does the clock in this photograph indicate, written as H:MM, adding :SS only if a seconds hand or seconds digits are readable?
5:03
